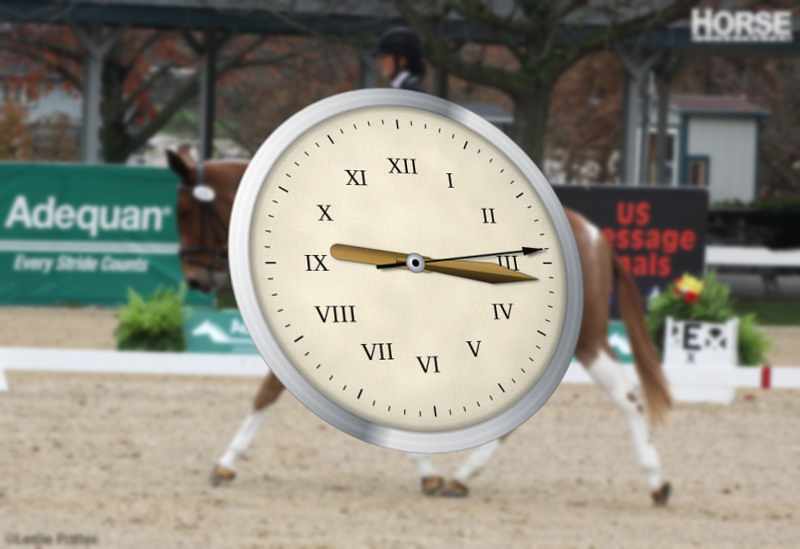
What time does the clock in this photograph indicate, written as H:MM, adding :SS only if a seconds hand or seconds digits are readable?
9:16:14
